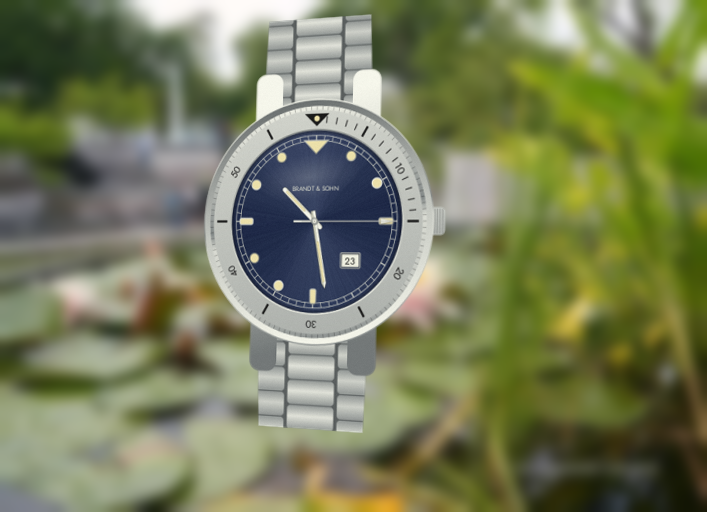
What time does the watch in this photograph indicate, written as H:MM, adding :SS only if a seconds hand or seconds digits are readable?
10:28:15
